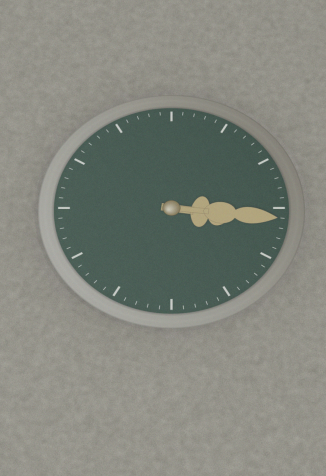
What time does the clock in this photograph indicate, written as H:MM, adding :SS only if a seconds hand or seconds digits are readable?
3:16
